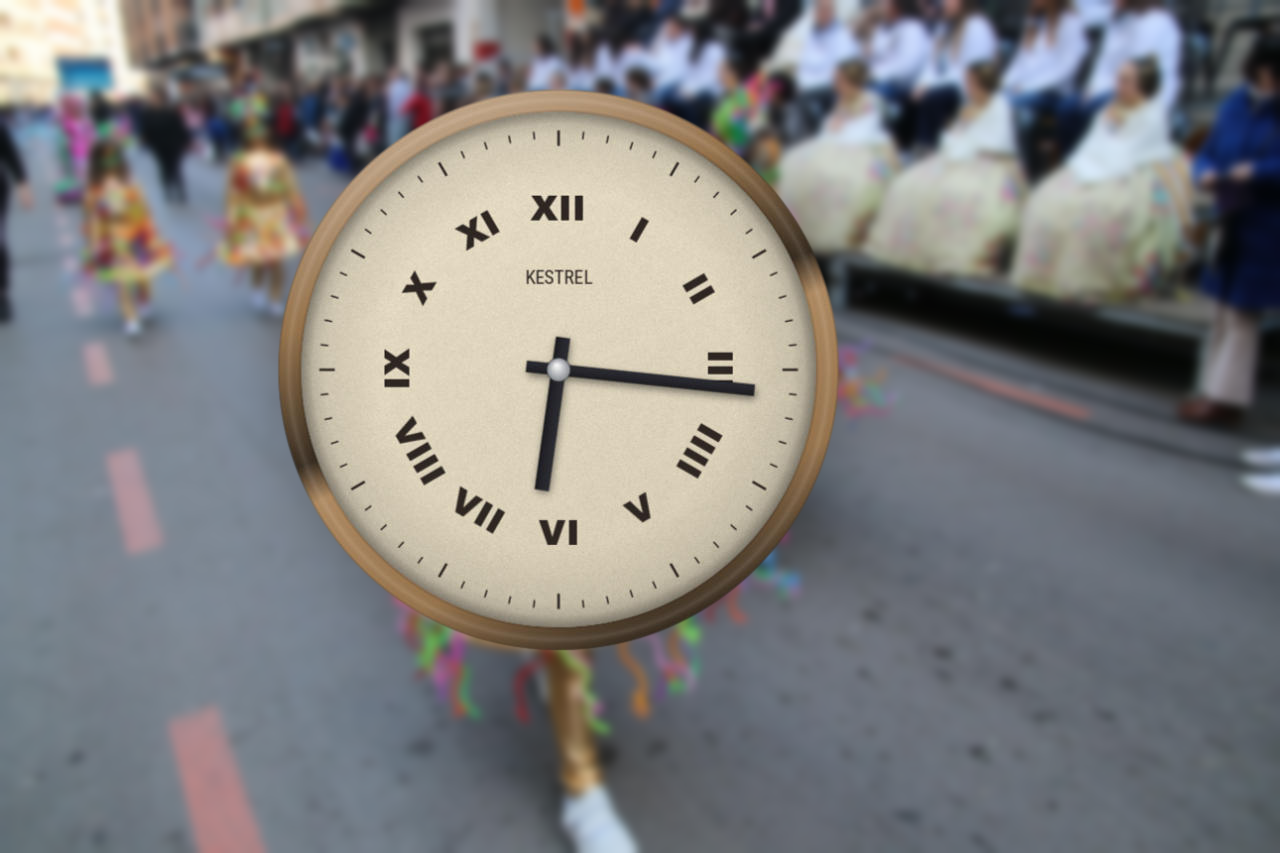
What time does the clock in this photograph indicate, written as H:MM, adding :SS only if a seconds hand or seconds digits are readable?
6:16
